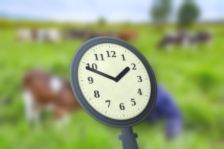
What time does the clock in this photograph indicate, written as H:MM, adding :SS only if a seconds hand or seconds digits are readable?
1:49
